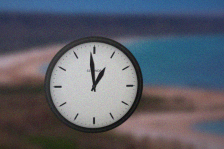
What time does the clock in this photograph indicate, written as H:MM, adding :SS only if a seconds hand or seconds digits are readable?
12:59
